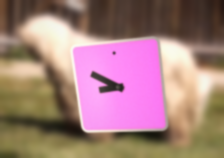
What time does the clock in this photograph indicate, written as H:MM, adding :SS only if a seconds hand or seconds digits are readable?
8:50
